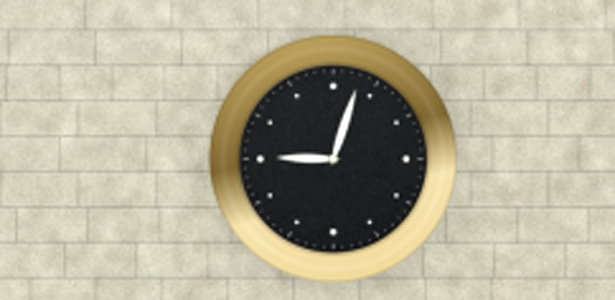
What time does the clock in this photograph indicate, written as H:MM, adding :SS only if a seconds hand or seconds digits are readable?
9:03
